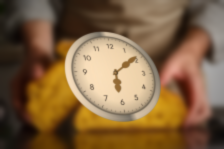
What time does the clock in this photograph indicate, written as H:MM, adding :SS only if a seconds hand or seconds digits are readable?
6:09
